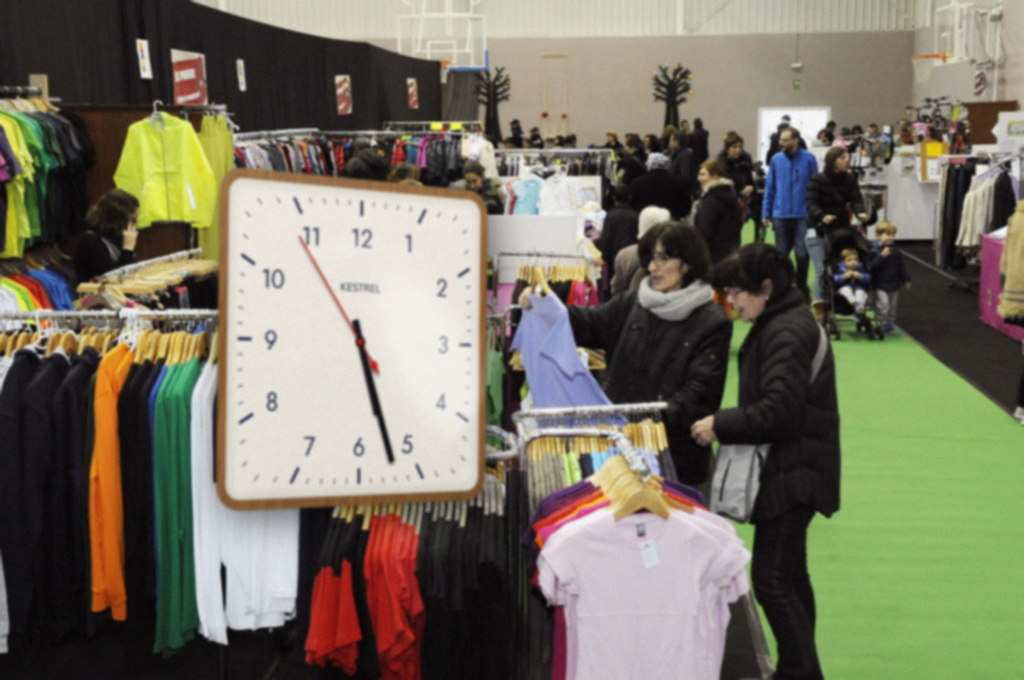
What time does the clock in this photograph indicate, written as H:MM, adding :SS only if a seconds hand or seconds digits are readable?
5:26:54
